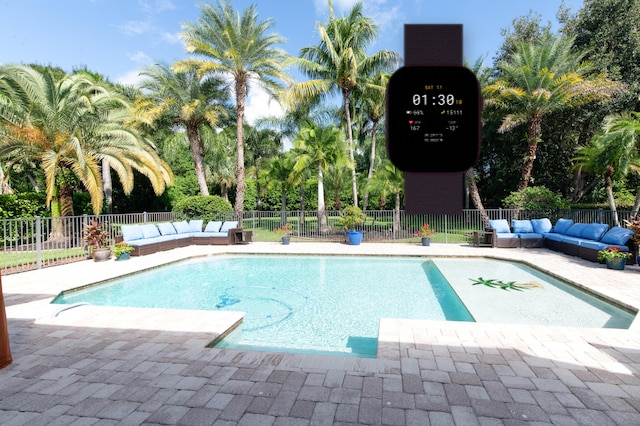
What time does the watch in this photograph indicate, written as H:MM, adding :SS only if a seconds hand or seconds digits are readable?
1:30
